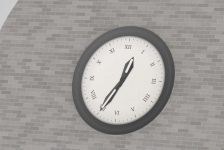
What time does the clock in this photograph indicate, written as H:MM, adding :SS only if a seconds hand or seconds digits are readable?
12:35
